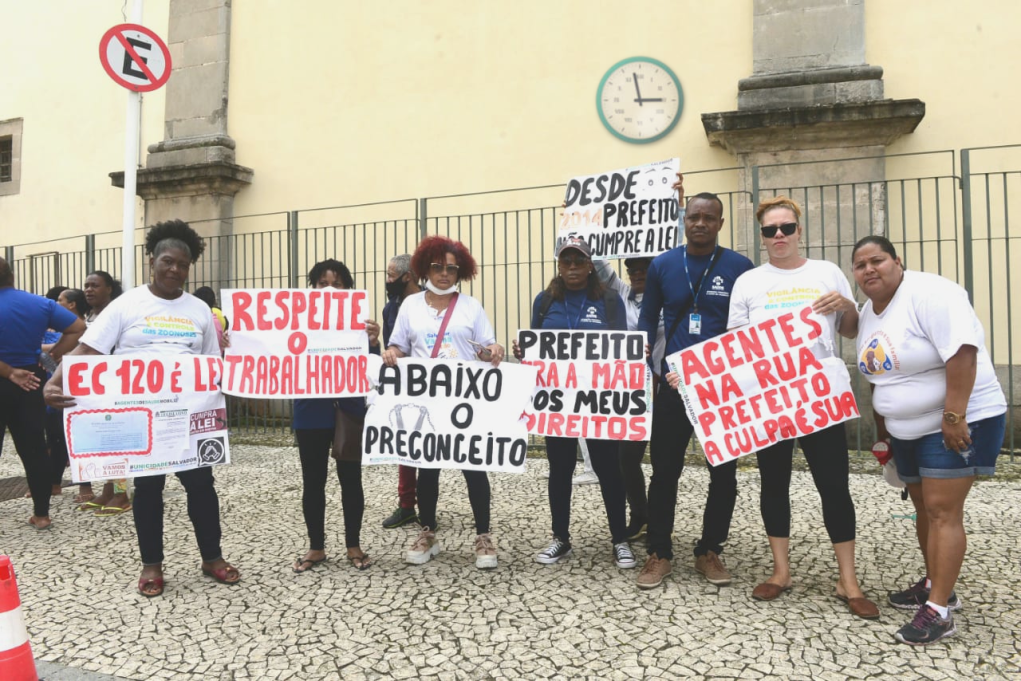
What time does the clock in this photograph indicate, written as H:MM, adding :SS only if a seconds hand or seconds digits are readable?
2:58
